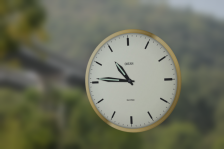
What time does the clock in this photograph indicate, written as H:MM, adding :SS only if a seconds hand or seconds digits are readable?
10:46
